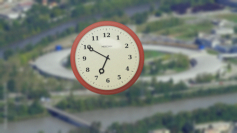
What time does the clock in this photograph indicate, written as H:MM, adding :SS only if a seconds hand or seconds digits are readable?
6:50
